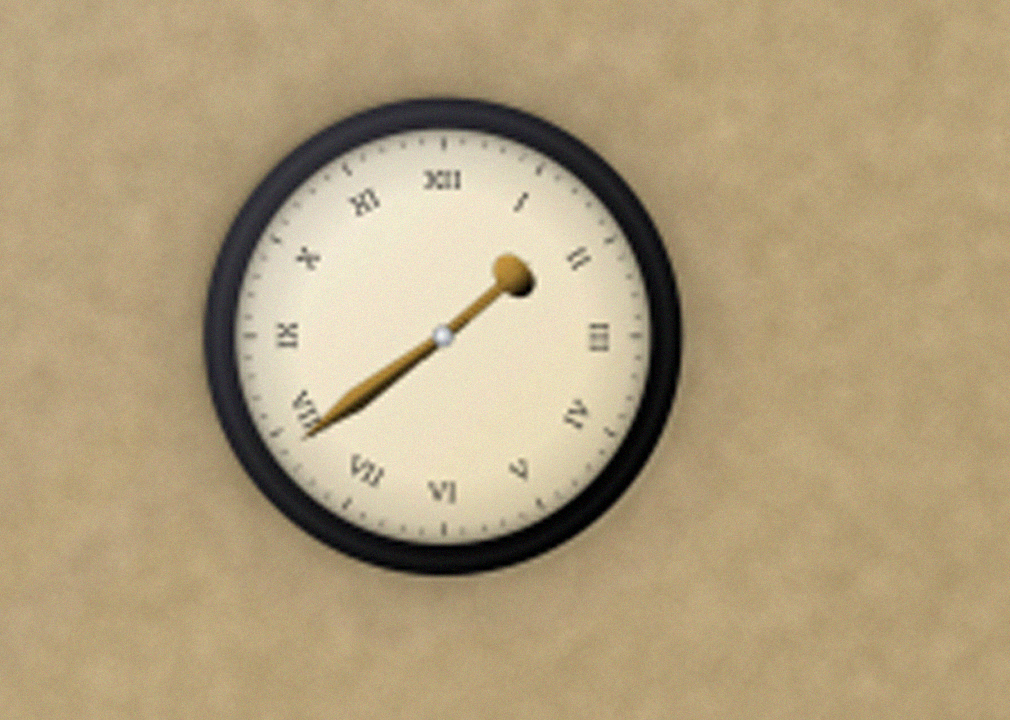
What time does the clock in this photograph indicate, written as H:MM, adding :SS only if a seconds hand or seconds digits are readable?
1:39
